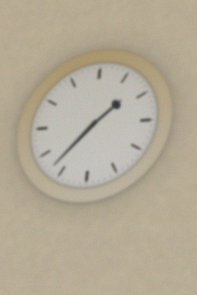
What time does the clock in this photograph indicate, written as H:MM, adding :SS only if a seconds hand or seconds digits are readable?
1:37
